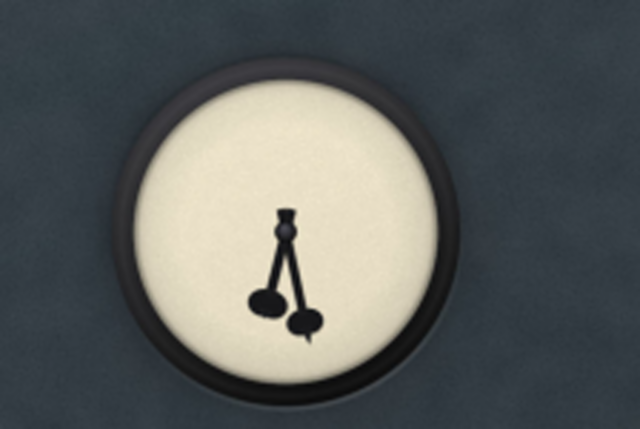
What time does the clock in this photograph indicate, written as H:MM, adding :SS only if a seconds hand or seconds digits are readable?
6:28
